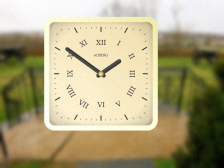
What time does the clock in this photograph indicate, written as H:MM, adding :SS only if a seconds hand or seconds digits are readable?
1:51
